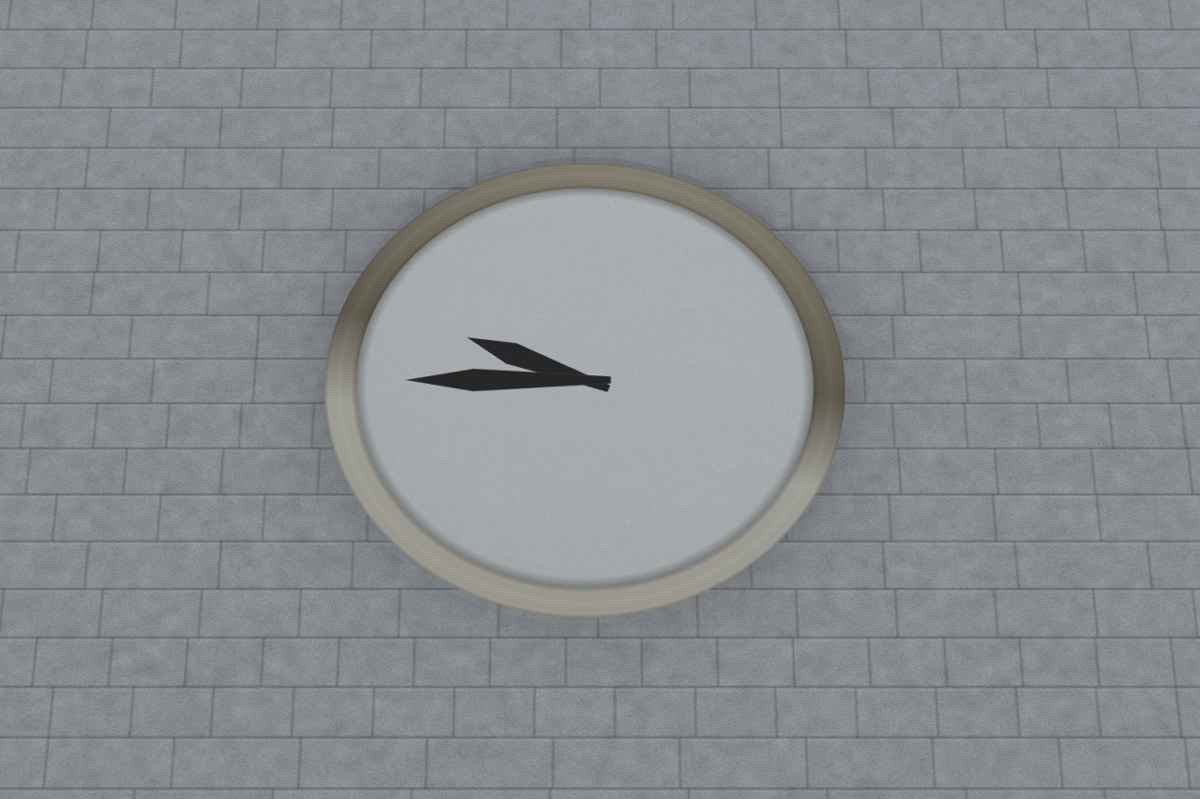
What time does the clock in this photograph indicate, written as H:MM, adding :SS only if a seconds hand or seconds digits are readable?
9:45
